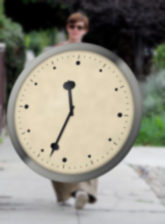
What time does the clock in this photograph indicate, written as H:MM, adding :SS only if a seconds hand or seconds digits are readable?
11:33
